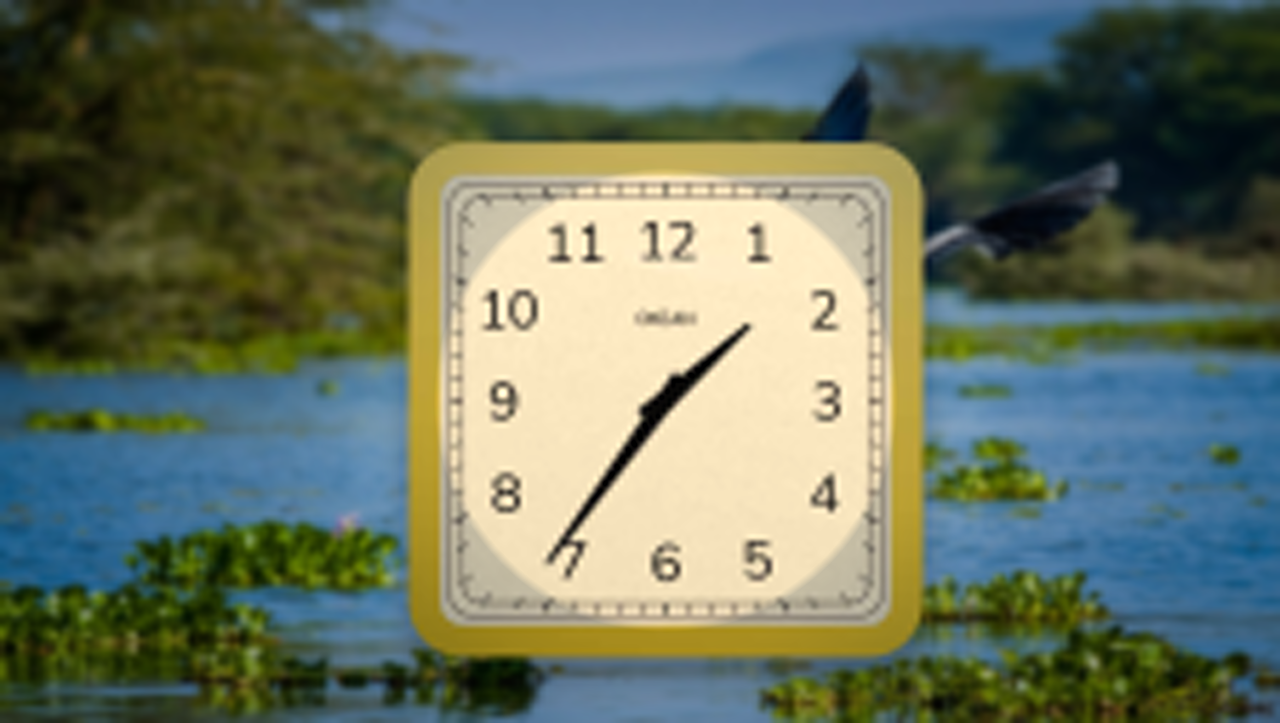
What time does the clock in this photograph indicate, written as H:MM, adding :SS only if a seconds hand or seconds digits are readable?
1:36
